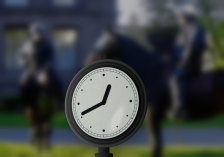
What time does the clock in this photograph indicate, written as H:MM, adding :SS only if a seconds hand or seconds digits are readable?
12:41
